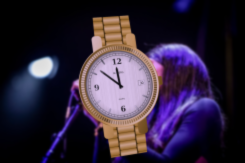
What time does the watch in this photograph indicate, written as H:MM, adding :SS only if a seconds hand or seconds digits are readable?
11:52
